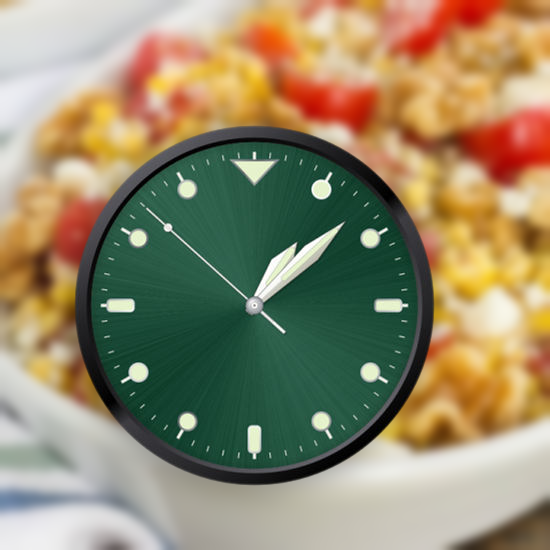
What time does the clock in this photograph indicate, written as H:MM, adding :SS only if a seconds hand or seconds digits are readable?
1:07:52
